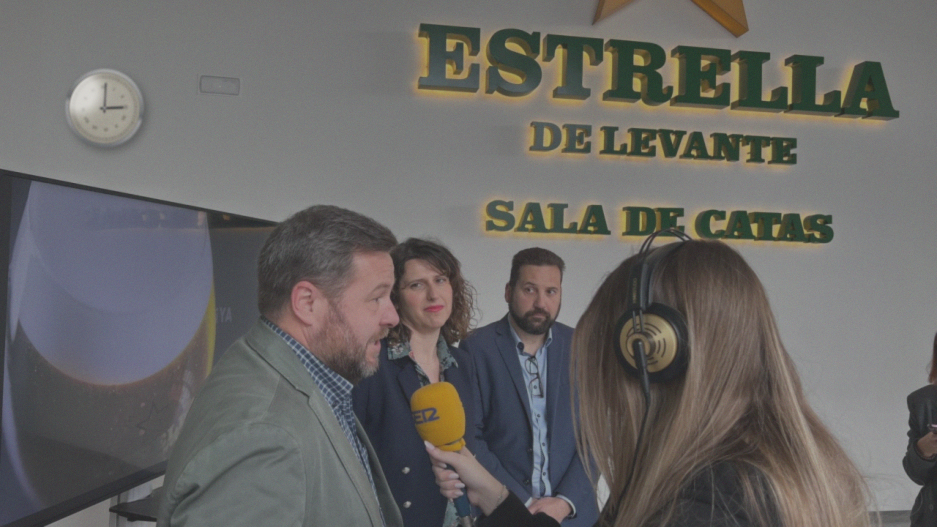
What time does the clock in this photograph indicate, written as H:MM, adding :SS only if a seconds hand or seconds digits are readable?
3:01
